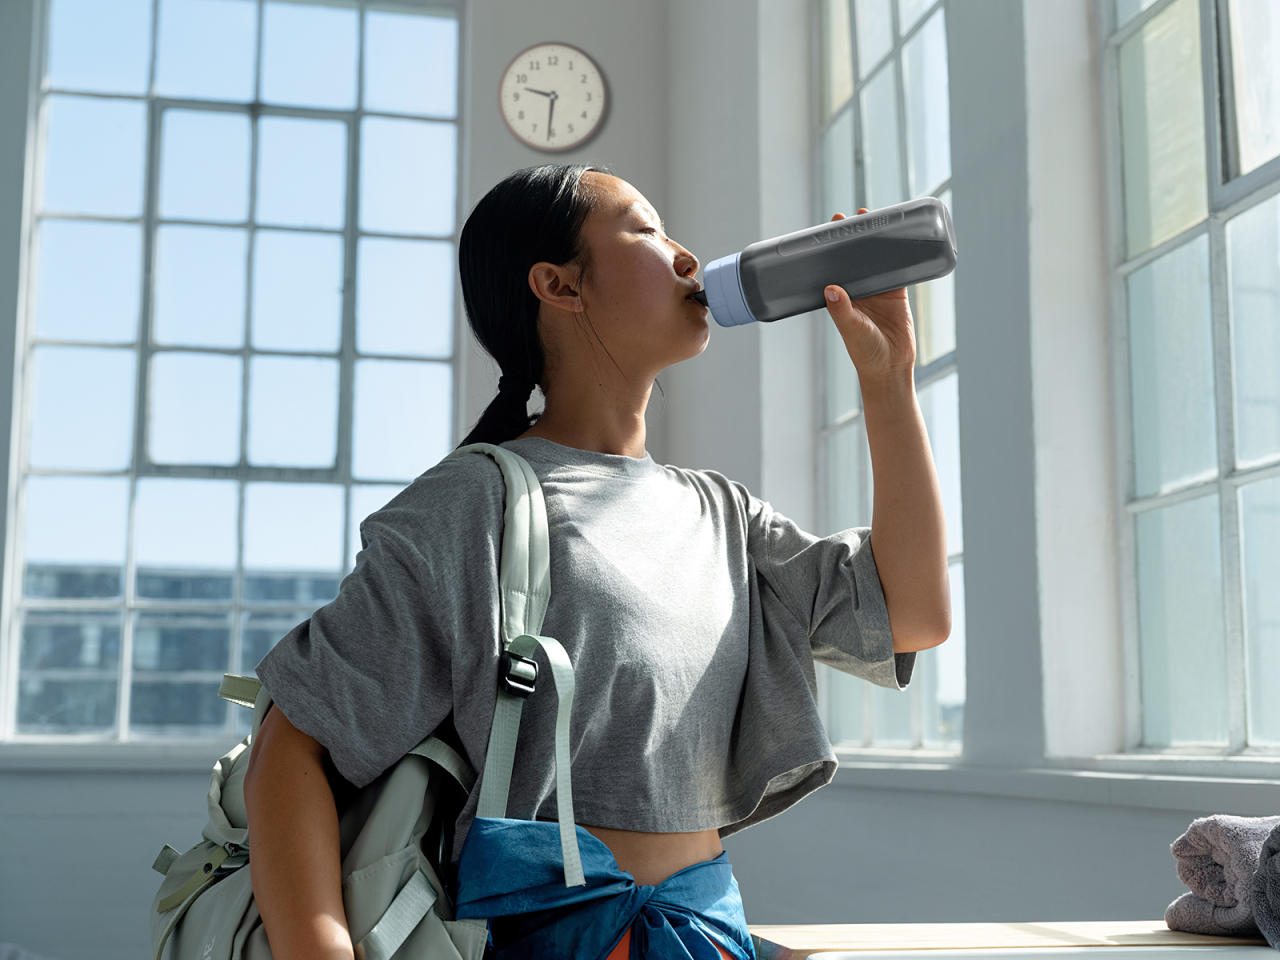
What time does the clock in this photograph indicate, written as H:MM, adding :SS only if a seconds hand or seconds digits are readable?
9:31
